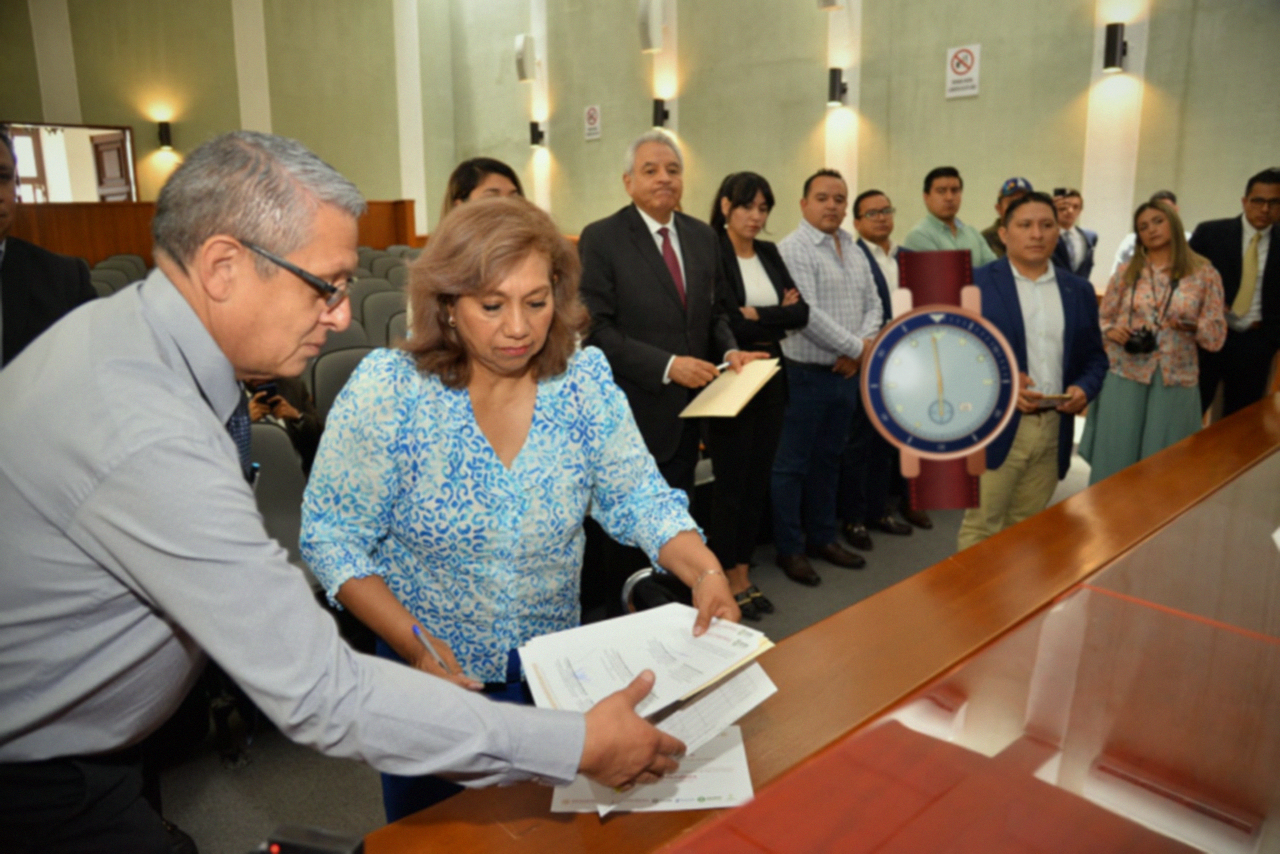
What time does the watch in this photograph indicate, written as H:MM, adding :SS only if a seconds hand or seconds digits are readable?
5:59
